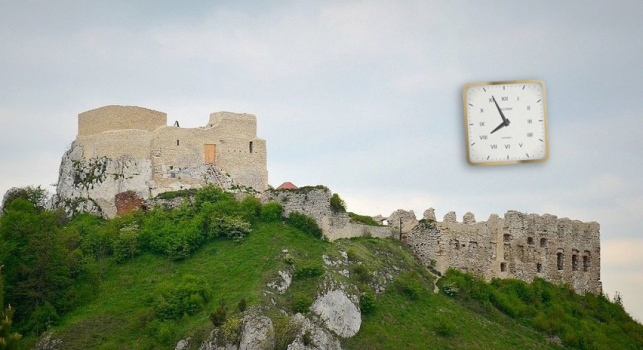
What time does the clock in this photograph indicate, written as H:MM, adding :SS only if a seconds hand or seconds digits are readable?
7:56
